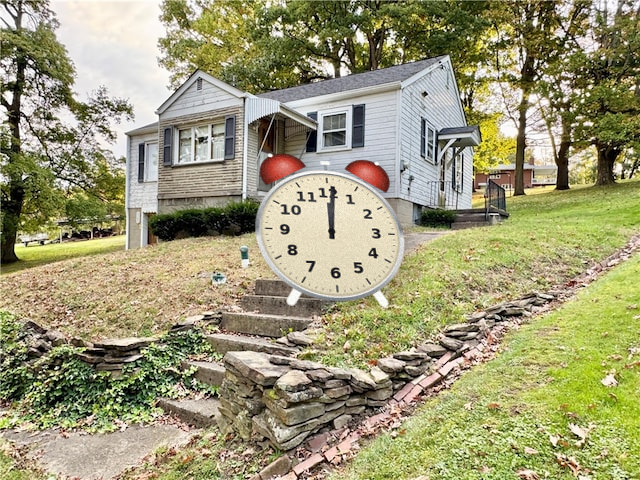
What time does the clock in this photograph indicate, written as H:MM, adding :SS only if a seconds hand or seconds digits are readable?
12:01
